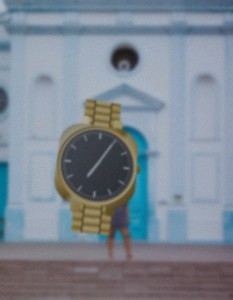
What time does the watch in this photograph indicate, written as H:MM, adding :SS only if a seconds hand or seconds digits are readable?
7:05
